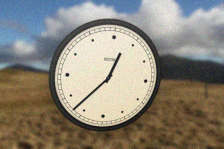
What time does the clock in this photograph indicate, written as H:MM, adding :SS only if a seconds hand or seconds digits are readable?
12:37
